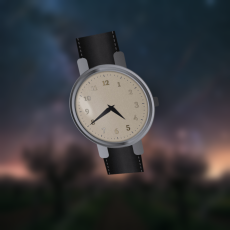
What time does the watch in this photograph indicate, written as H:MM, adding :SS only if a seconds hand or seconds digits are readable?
4:40
